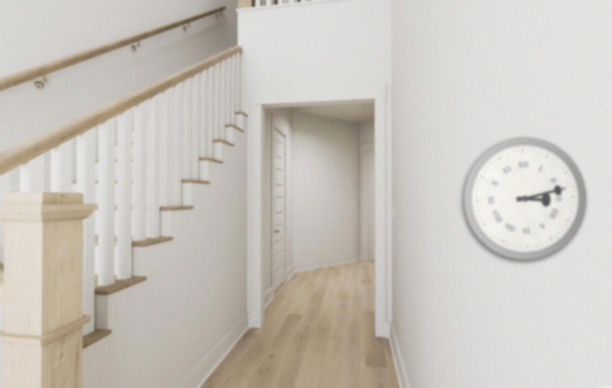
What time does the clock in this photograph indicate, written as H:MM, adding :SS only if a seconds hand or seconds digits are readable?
3:13
